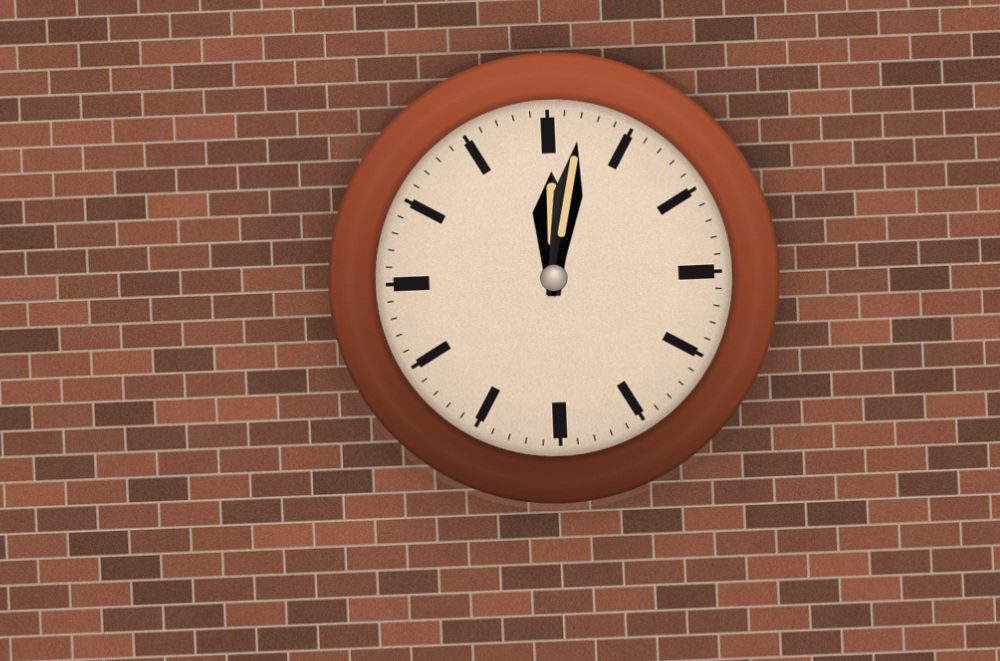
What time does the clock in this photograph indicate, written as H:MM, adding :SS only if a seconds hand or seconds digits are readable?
12:02
